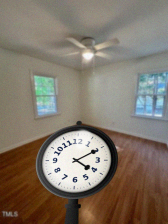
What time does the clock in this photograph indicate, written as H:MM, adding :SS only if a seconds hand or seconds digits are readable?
4:10
